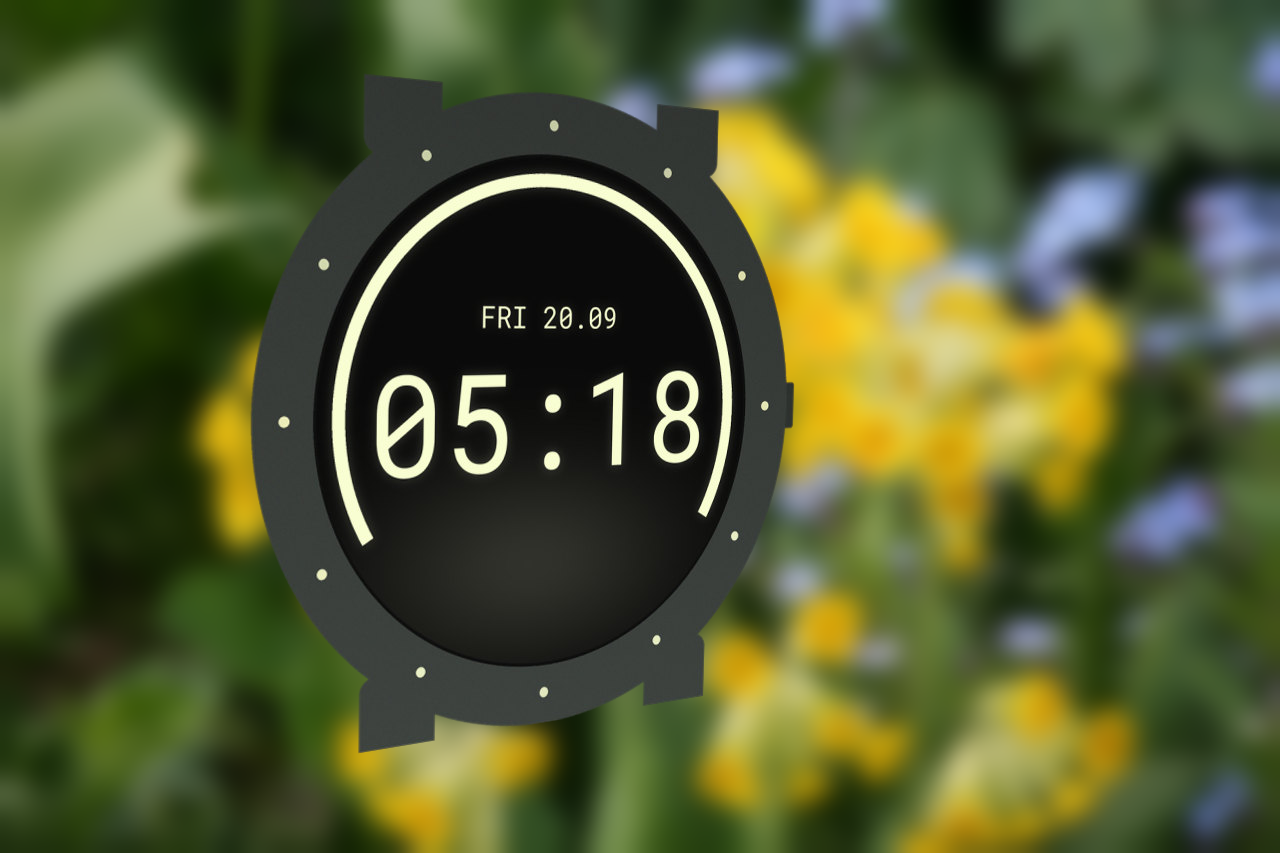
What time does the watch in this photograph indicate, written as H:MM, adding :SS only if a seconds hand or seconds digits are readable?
5:18
